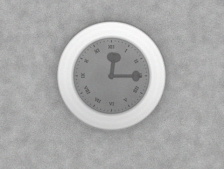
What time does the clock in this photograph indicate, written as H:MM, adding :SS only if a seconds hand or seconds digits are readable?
12:15
